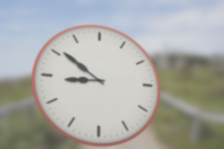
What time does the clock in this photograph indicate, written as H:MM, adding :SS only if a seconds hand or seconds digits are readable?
8:51
